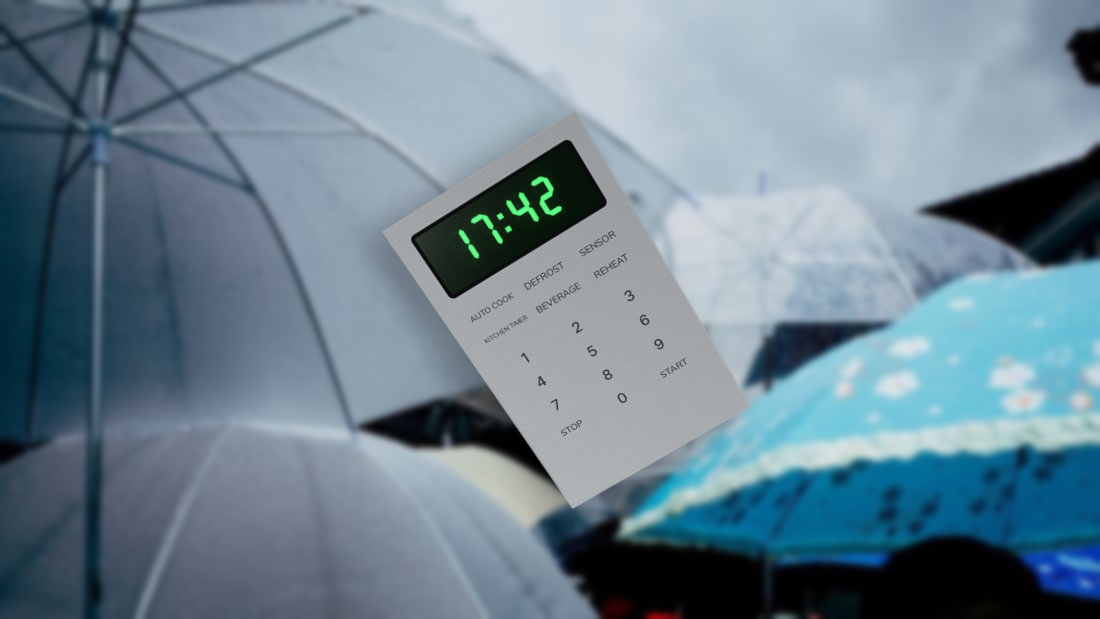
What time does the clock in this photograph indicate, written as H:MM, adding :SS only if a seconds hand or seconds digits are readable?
17:42
